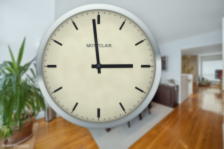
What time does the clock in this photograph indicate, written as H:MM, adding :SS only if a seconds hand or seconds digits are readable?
2:59
